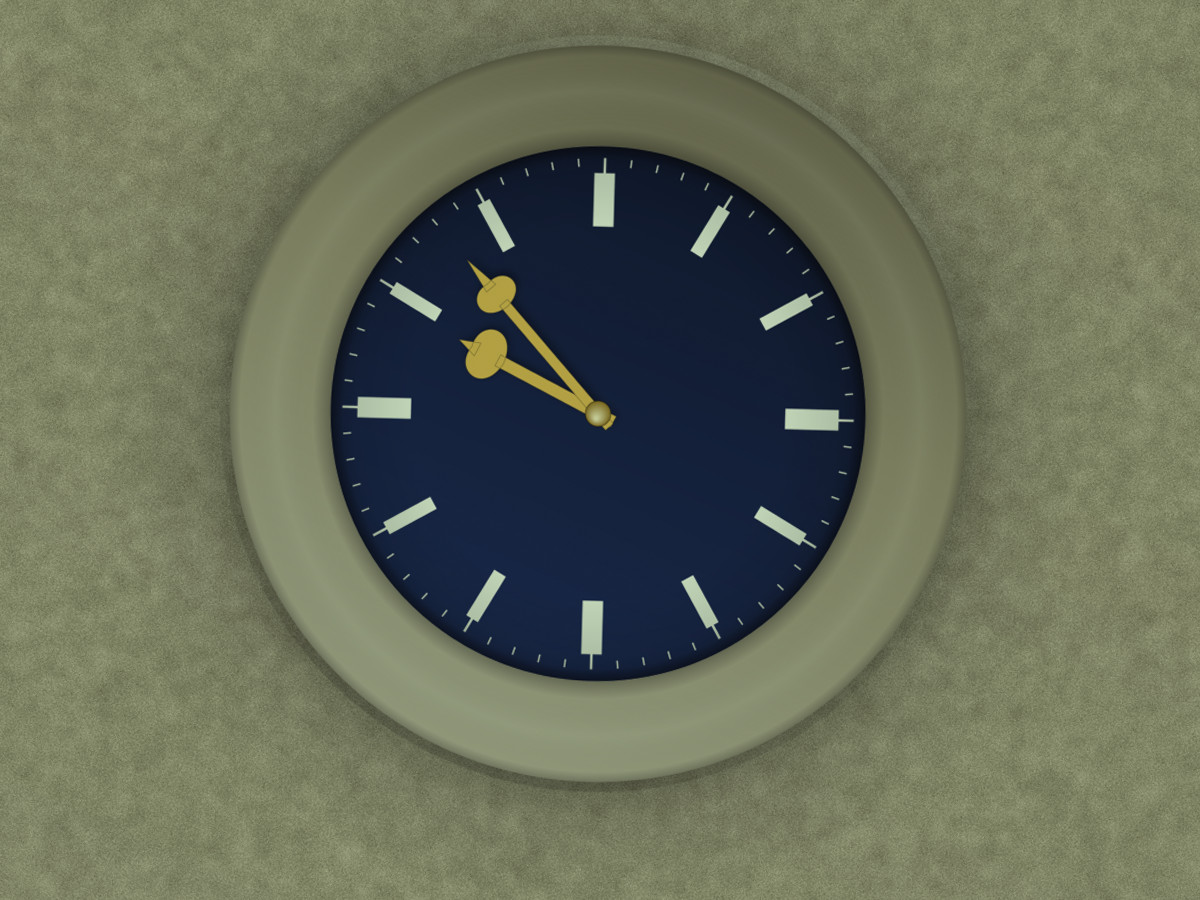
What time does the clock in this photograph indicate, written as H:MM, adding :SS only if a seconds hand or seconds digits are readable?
9:53
